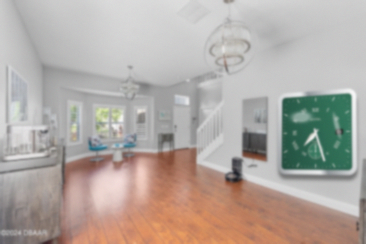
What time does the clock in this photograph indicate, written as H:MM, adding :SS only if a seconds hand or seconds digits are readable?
7:27
